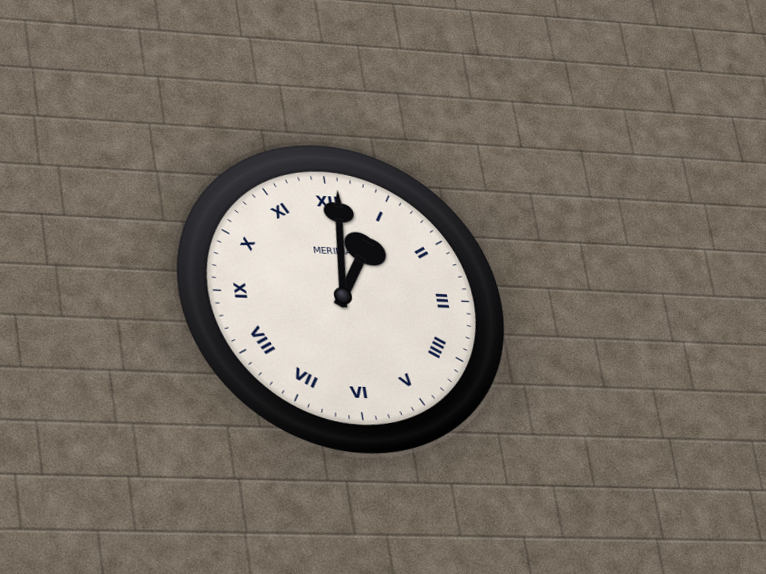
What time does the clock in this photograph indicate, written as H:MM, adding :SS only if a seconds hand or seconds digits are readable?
1:01
